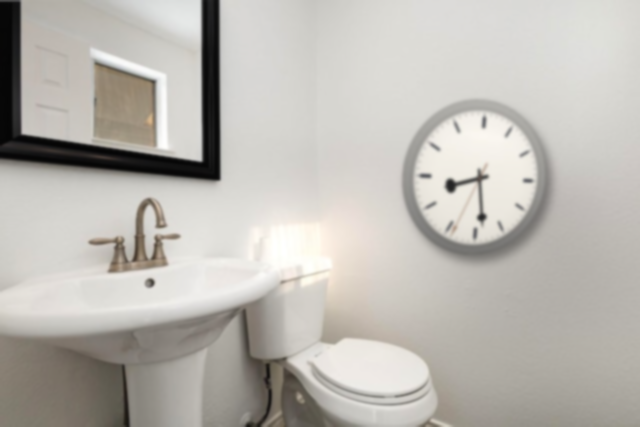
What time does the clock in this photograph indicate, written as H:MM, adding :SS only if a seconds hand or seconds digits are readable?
8:28:34
